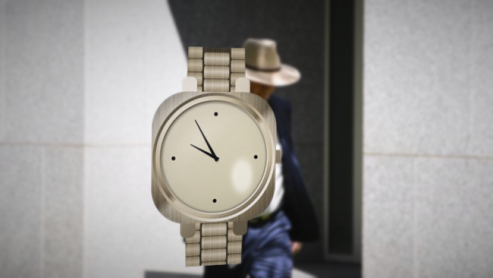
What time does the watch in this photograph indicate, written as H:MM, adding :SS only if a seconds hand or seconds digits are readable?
9:55
